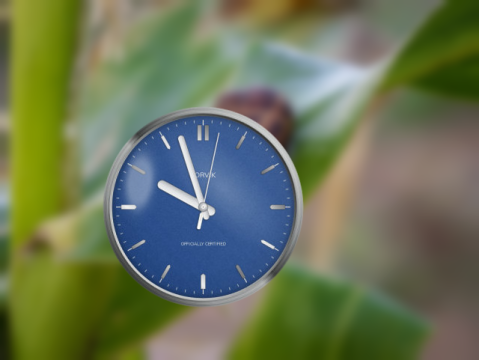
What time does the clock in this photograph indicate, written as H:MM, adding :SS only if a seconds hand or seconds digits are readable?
9:57:02
